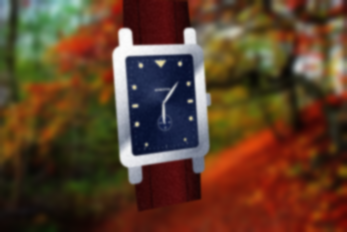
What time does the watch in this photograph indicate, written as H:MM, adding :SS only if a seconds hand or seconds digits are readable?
6:07
